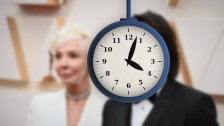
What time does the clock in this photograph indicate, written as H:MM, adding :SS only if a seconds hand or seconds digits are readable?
4:03
